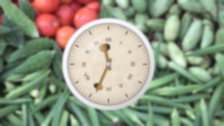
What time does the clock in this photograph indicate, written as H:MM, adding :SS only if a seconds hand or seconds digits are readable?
11:34
